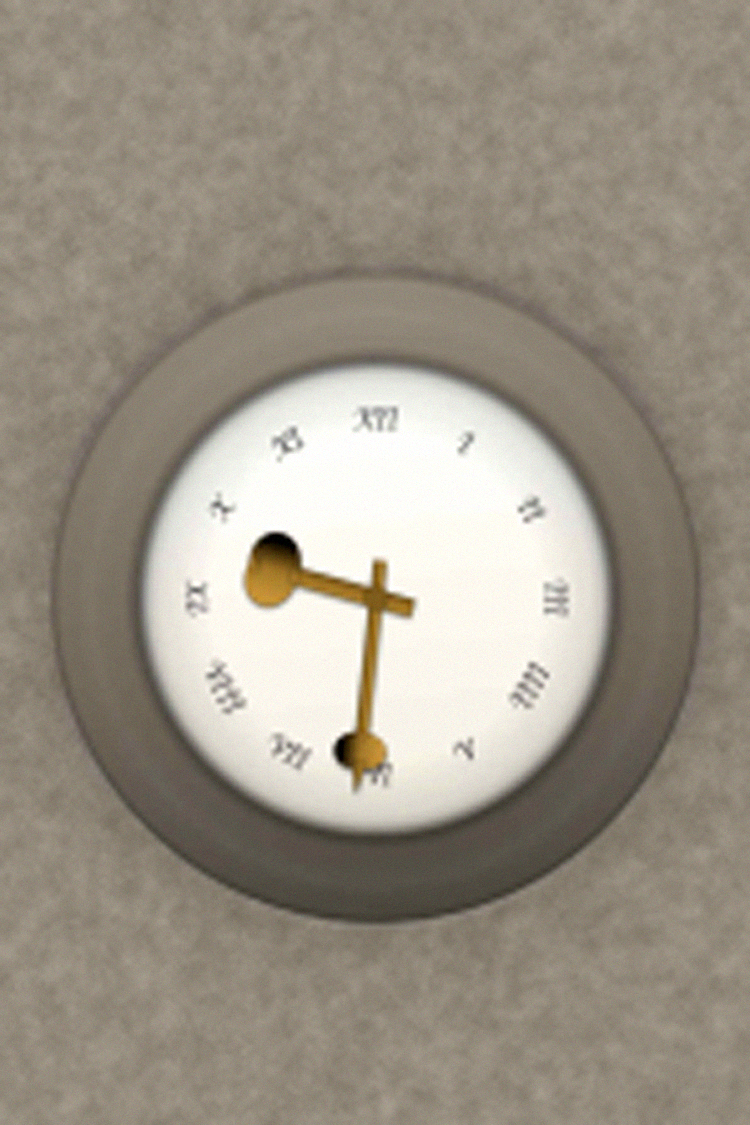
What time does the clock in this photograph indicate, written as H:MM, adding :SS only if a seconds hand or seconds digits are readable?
9:31
